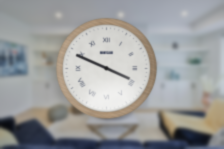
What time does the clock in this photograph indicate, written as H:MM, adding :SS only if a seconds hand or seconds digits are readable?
3:49
